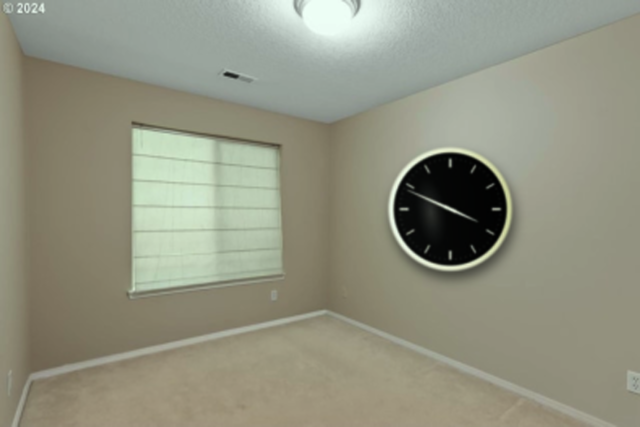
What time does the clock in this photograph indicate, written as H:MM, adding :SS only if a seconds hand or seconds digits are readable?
3:49
